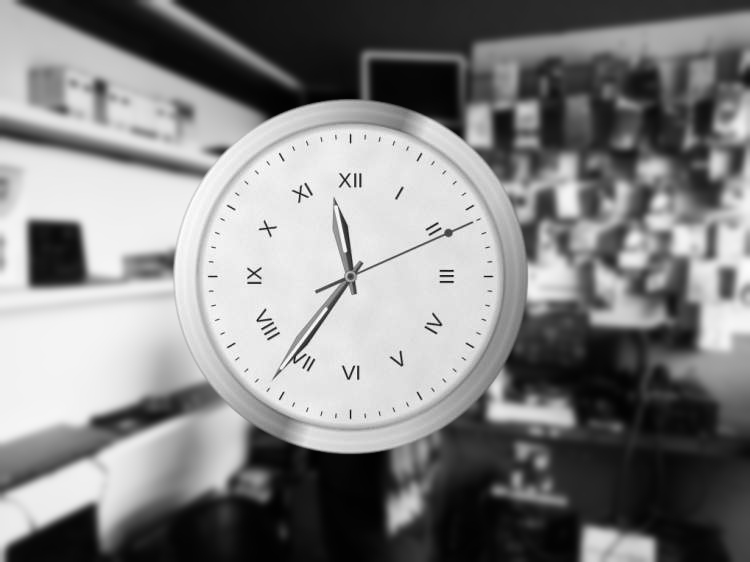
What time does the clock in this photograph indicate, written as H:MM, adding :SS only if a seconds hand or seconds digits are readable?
11:36:11
